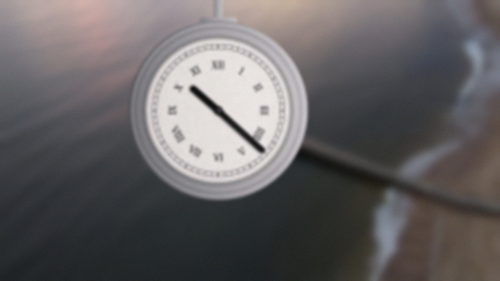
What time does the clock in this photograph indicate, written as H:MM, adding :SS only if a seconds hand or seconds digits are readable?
10:22
